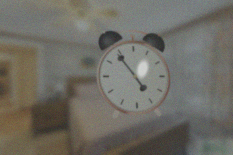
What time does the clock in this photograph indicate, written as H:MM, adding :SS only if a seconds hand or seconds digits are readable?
4:54
